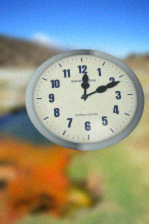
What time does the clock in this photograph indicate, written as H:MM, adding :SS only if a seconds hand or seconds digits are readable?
12:11
